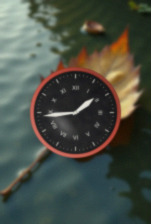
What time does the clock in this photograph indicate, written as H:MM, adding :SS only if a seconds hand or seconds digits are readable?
1:44
